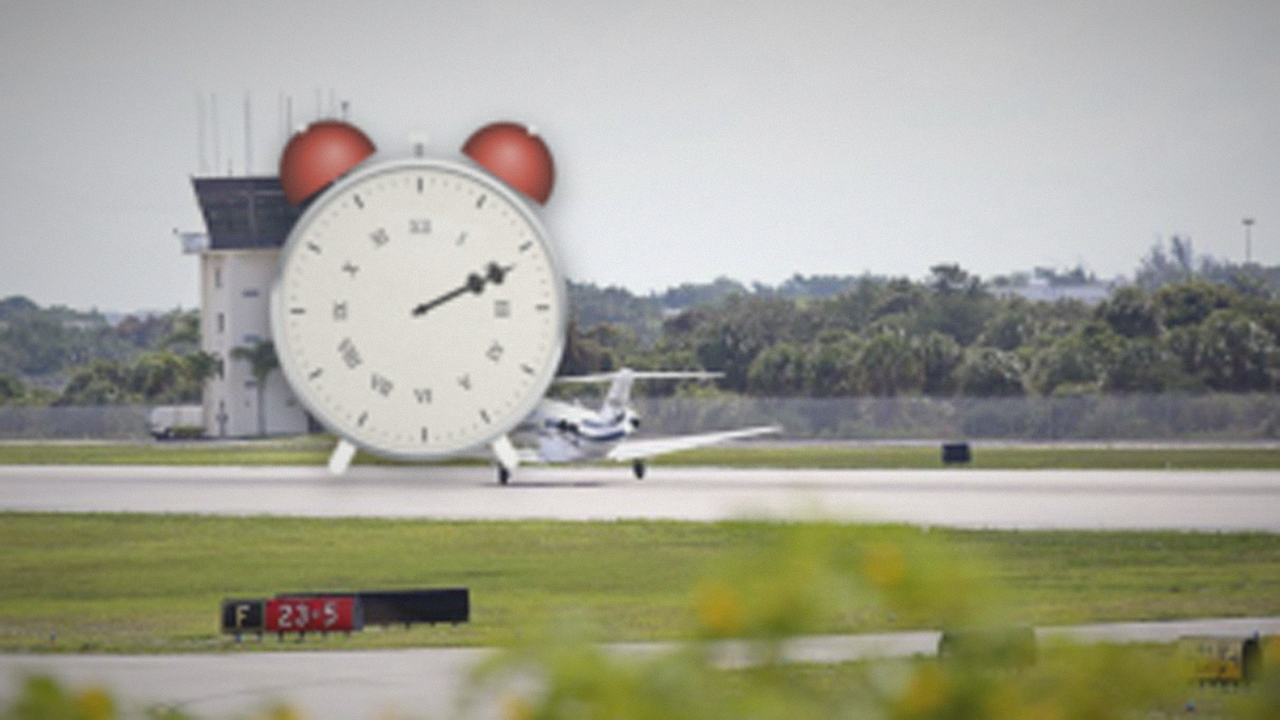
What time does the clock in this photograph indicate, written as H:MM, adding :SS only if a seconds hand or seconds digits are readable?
2:11
